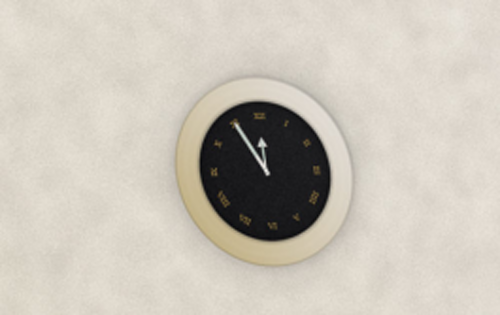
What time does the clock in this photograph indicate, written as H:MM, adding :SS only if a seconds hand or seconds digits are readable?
11:55
